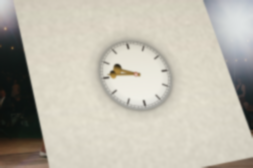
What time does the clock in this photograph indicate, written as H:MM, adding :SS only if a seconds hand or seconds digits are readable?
9:46
